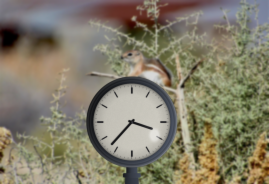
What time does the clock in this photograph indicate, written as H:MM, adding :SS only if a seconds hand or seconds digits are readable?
3:37
